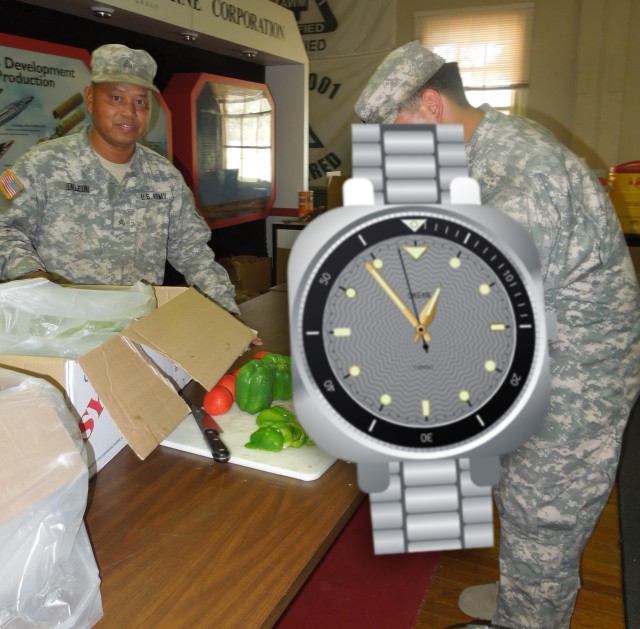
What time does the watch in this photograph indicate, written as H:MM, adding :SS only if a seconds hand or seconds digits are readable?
12:53:58
